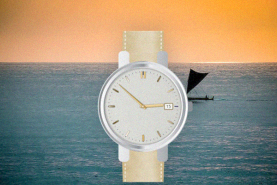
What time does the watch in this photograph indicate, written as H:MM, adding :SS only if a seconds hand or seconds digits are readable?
2:52
